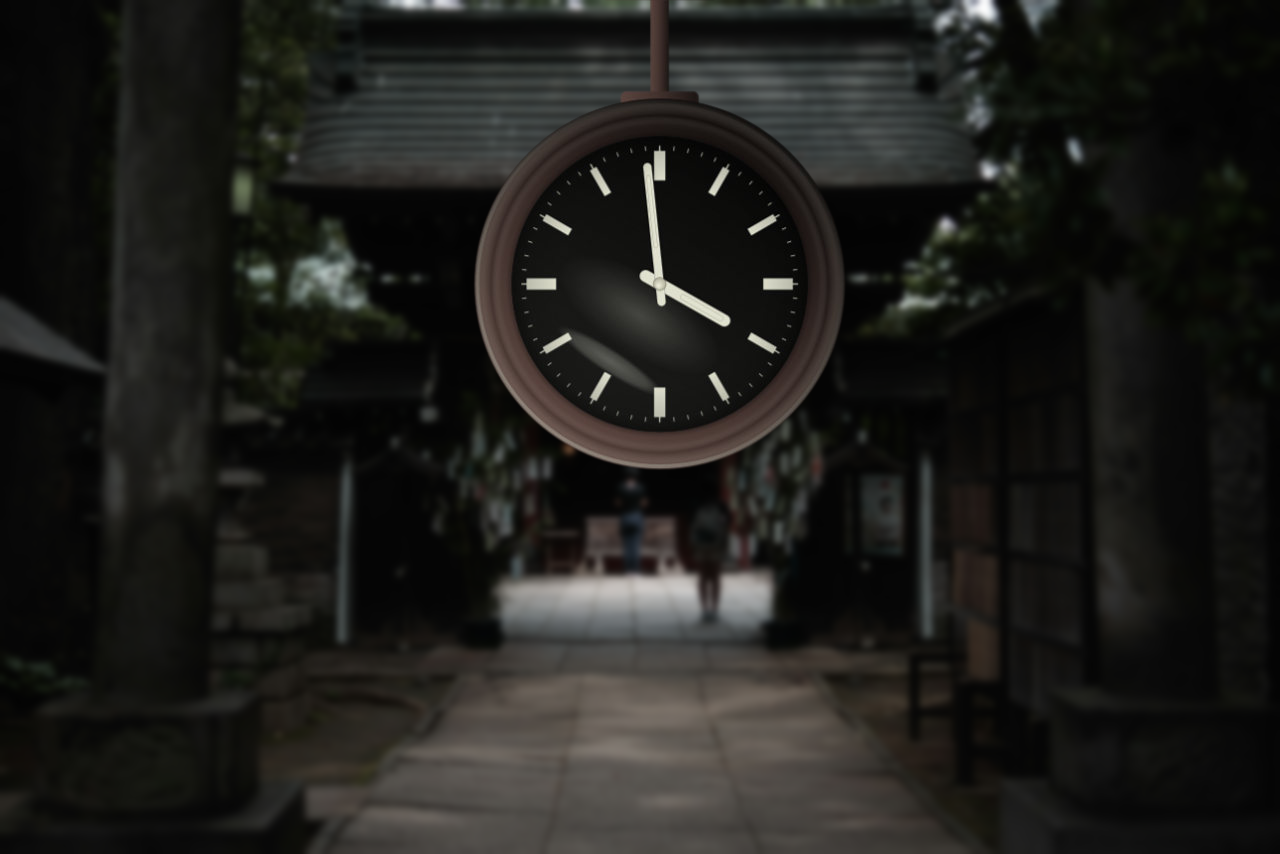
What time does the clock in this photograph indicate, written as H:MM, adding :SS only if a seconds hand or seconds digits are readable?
3:59
